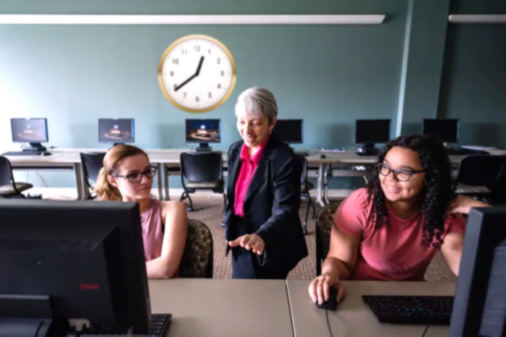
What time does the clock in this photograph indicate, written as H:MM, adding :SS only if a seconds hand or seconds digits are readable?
12:39
